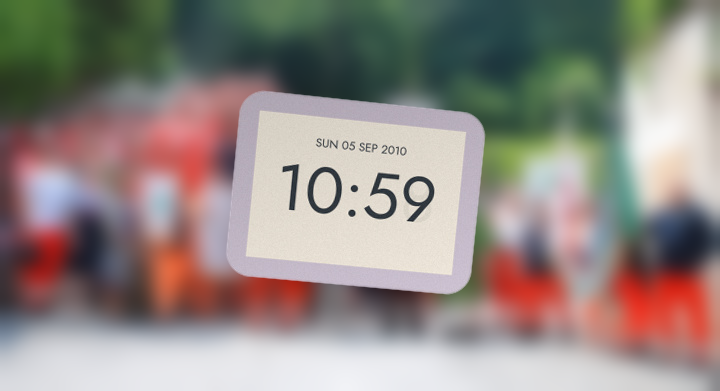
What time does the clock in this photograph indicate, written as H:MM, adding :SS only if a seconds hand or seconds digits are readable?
10:59
